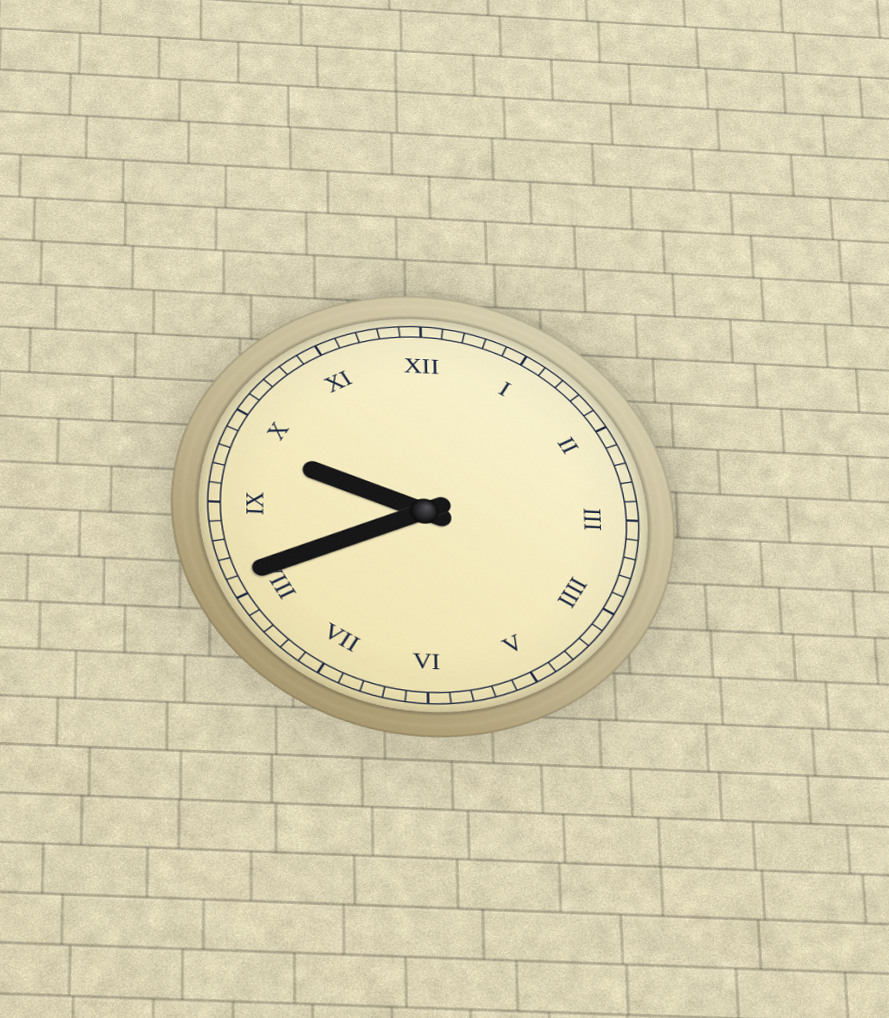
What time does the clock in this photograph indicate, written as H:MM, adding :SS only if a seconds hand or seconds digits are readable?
9:41
